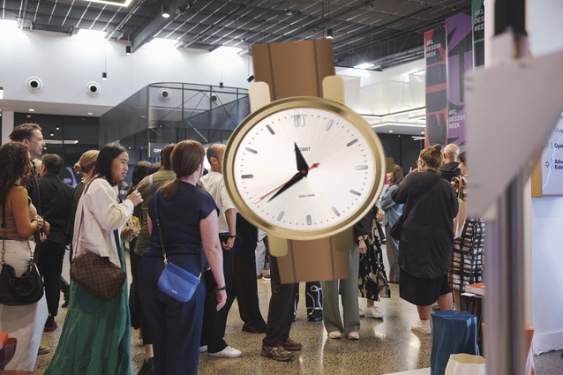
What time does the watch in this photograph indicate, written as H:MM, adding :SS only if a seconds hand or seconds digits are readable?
11:38:40
